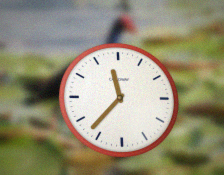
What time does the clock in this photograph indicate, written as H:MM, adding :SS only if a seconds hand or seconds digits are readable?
11:37
